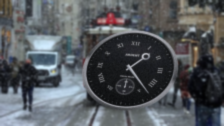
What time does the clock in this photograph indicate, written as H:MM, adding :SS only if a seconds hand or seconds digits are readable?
1:23
